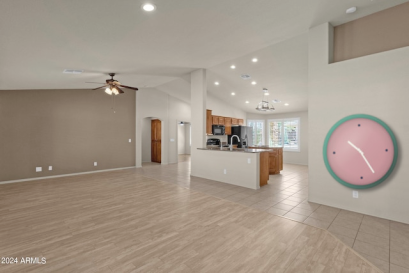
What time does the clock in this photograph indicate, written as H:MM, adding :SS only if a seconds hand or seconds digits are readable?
10:25
